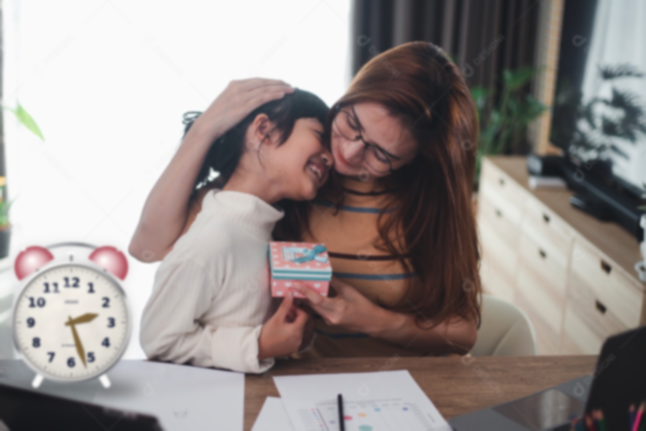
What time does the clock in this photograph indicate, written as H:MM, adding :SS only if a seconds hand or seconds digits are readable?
2:27
